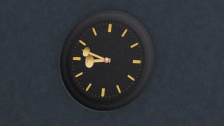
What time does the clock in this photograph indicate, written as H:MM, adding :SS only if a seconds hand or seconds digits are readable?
8:48
